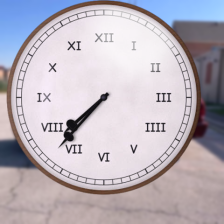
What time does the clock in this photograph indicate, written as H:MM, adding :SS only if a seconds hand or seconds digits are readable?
7:37
